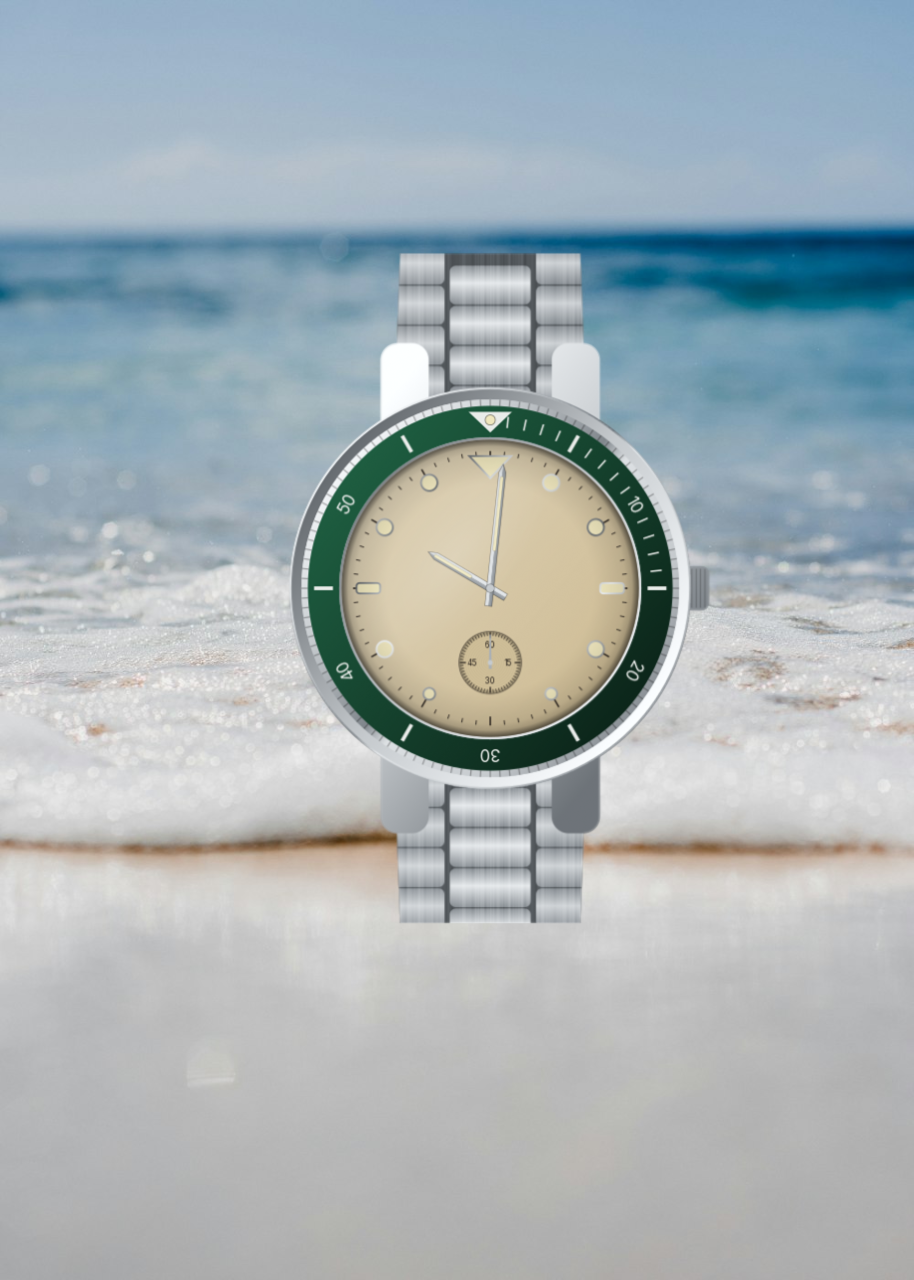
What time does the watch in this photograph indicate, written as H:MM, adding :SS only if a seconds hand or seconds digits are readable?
10:01
